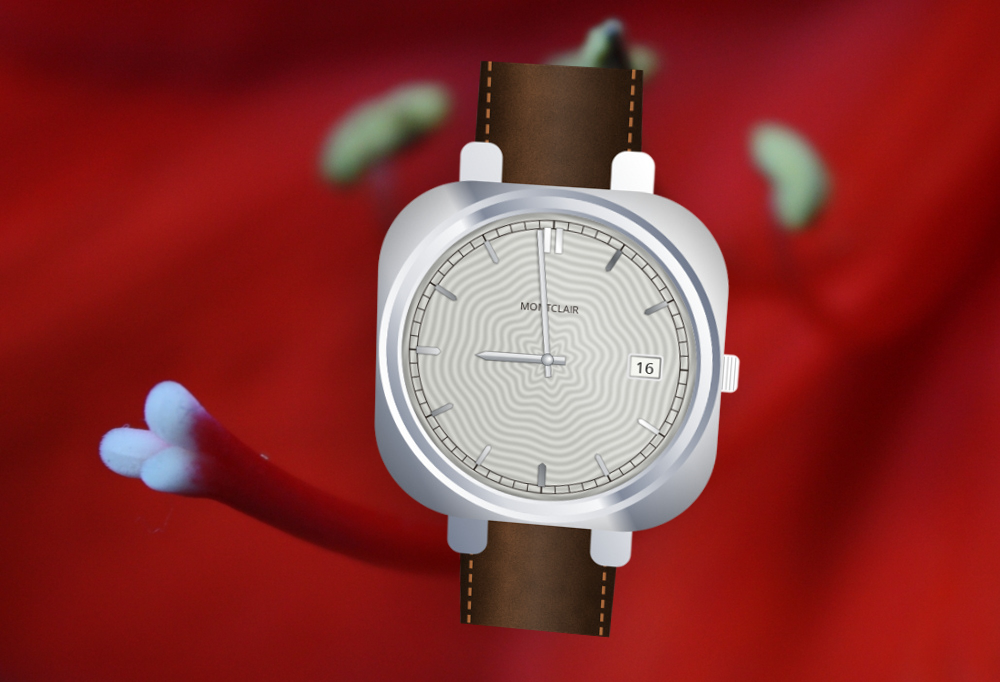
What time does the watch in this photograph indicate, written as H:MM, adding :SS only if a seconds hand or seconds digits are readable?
8:59
